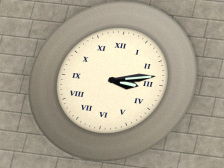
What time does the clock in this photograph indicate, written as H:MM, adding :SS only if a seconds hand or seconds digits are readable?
3:13
